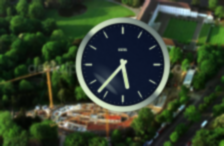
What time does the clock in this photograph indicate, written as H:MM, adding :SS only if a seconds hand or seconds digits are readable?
5:37
